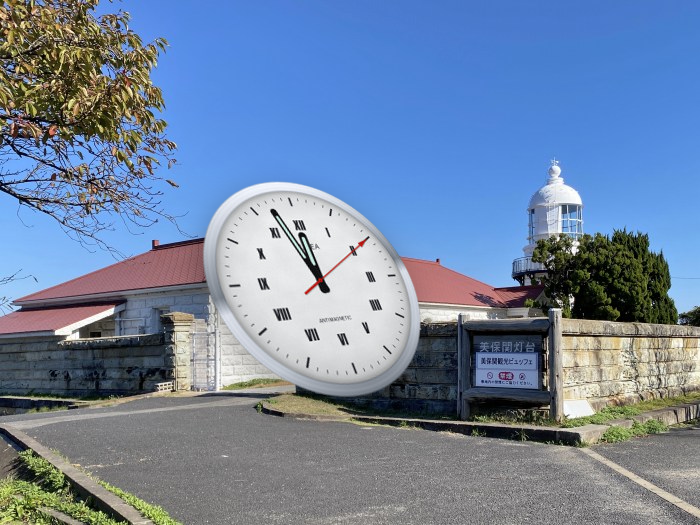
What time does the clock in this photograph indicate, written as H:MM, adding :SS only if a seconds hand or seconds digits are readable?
11:57:10
